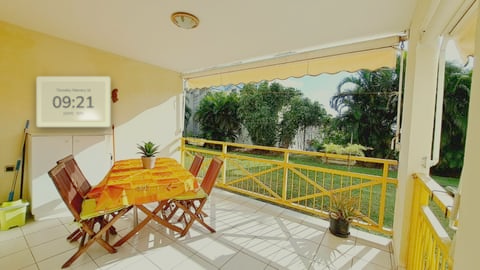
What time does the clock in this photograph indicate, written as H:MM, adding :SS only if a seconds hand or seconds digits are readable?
9:21
